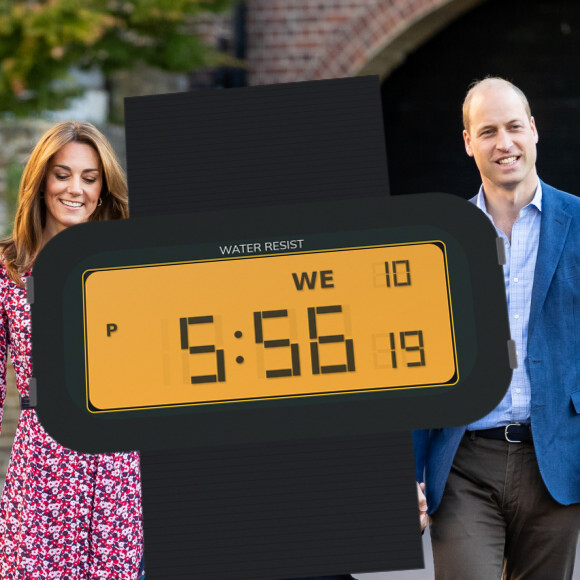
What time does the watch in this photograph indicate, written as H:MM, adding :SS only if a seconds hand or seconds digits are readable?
5:56:19
